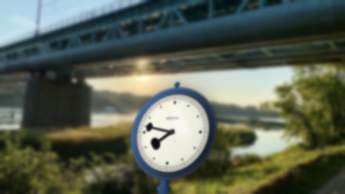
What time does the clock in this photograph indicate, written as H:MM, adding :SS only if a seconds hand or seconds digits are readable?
7:47
